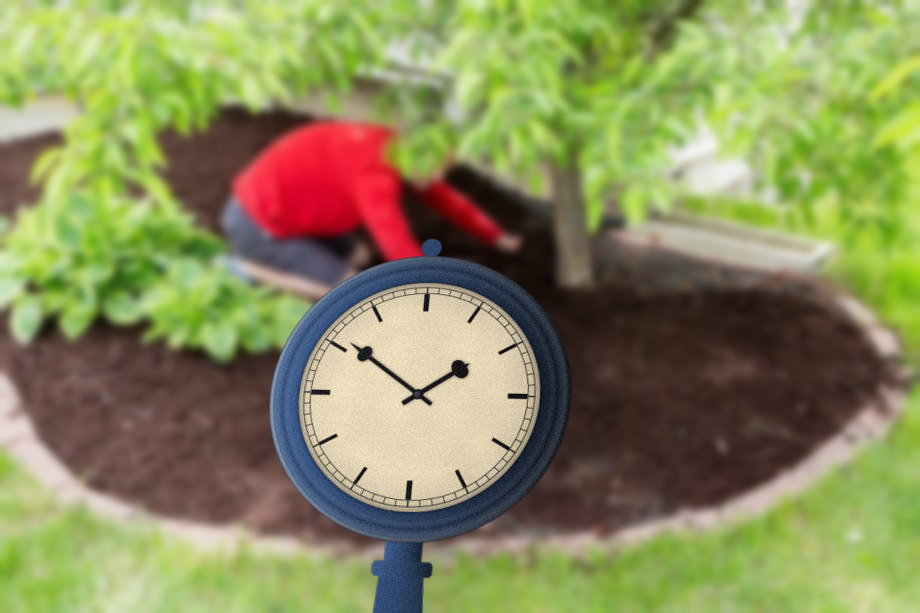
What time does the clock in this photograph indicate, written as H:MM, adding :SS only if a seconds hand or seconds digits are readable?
1:51
